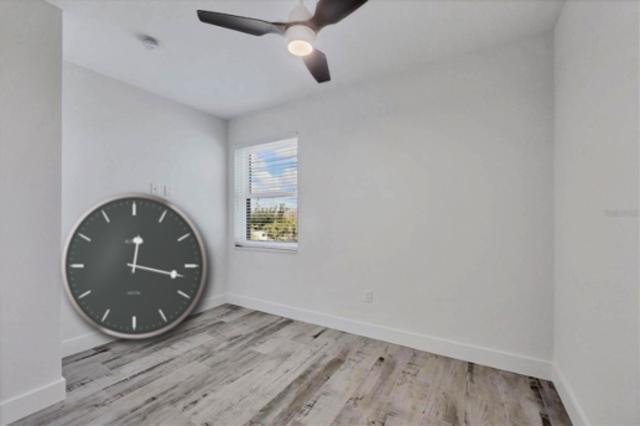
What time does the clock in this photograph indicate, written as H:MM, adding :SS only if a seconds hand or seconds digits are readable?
12:17
